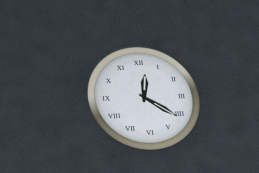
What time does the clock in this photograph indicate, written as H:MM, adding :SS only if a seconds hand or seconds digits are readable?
12:21
